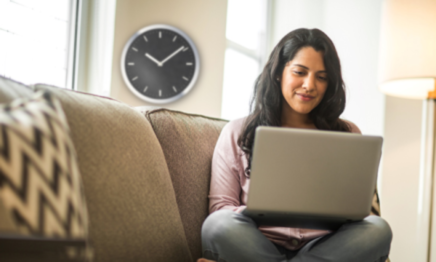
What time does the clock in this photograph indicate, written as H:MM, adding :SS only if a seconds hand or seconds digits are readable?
10:09
